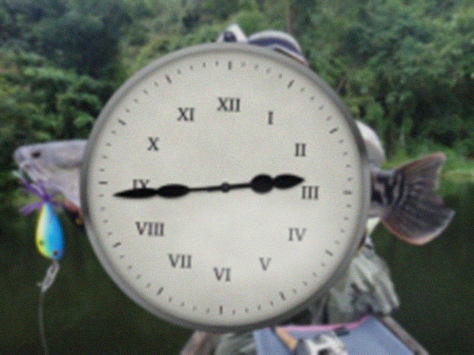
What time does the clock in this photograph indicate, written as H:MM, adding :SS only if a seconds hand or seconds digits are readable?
2:44
